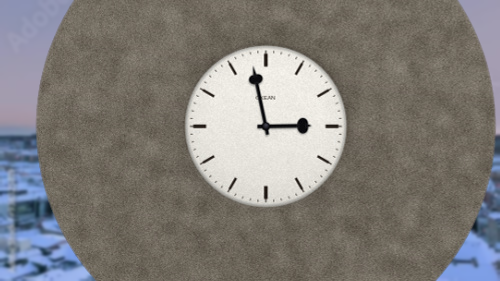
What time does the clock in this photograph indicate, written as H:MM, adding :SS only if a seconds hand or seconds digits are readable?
2:58
